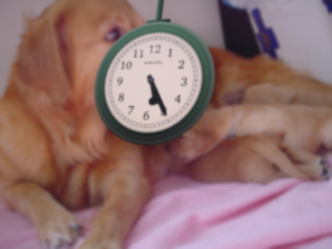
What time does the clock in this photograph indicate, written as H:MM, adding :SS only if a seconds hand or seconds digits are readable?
5:25
